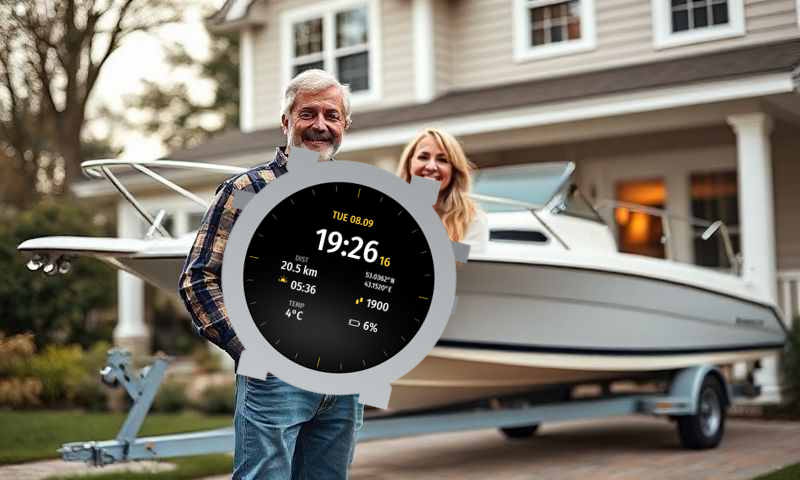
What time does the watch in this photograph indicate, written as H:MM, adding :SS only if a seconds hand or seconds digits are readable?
19:26:16
